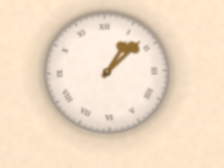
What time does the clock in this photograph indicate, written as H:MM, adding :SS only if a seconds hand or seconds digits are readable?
1:08
